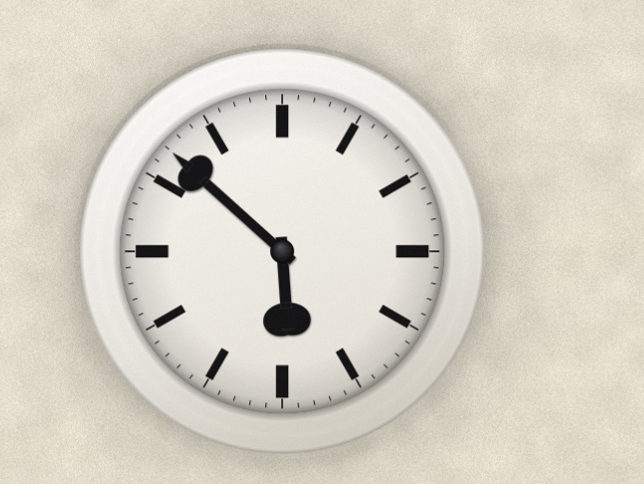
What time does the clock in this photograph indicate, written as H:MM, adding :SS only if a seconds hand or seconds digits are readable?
5:52
